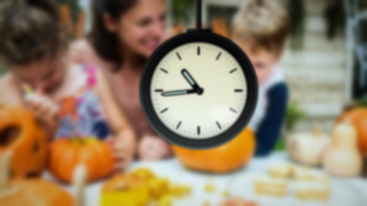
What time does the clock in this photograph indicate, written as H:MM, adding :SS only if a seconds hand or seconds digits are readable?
10:44
